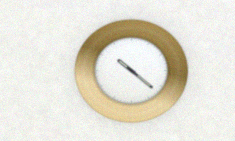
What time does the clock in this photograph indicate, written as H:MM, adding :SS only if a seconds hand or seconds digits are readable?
10:22
